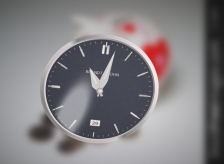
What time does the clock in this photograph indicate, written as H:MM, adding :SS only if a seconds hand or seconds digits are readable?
11:02
